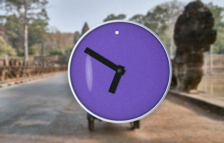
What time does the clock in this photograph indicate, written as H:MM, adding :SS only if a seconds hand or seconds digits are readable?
6:51
